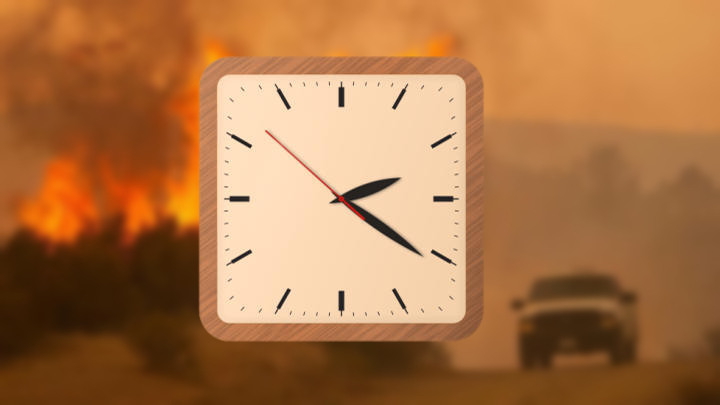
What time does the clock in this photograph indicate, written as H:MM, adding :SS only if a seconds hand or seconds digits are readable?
2:20:52
